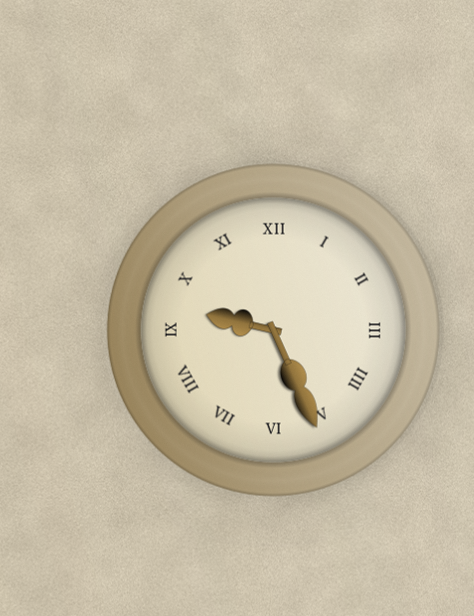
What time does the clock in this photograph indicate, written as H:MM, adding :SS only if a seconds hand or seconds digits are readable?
9:26
